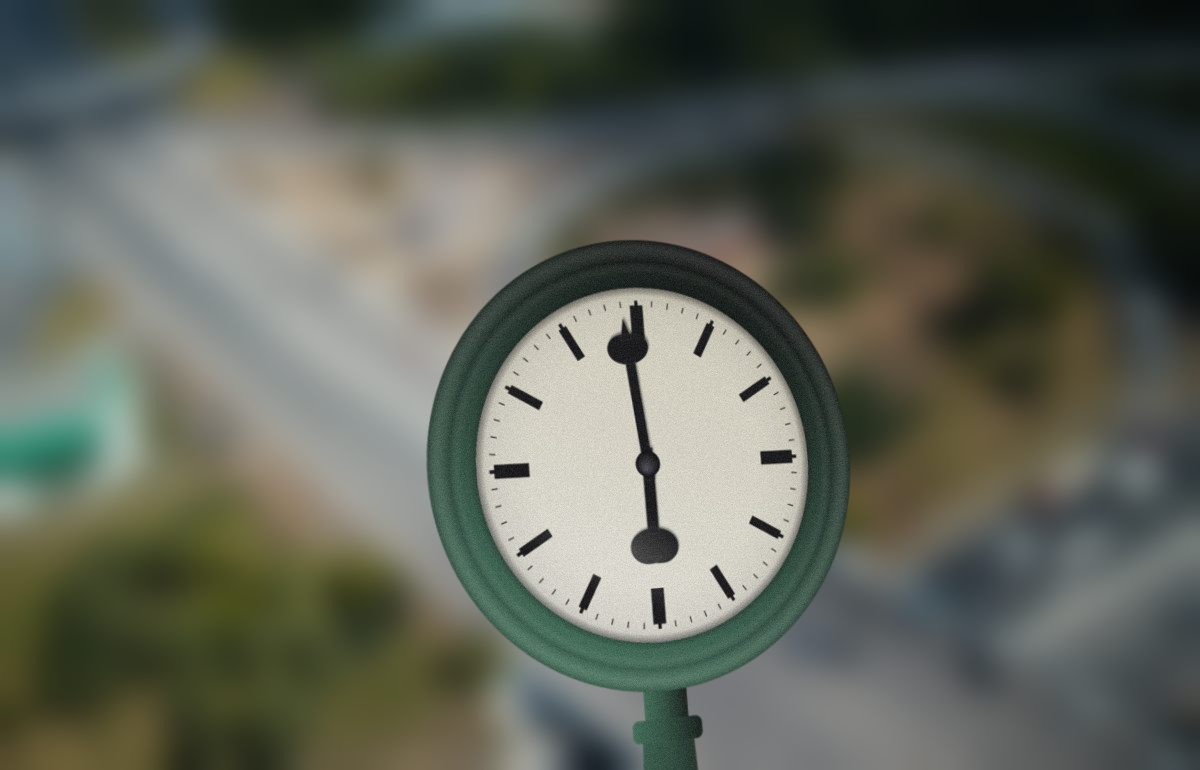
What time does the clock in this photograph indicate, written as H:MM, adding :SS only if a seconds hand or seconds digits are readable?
5:59
